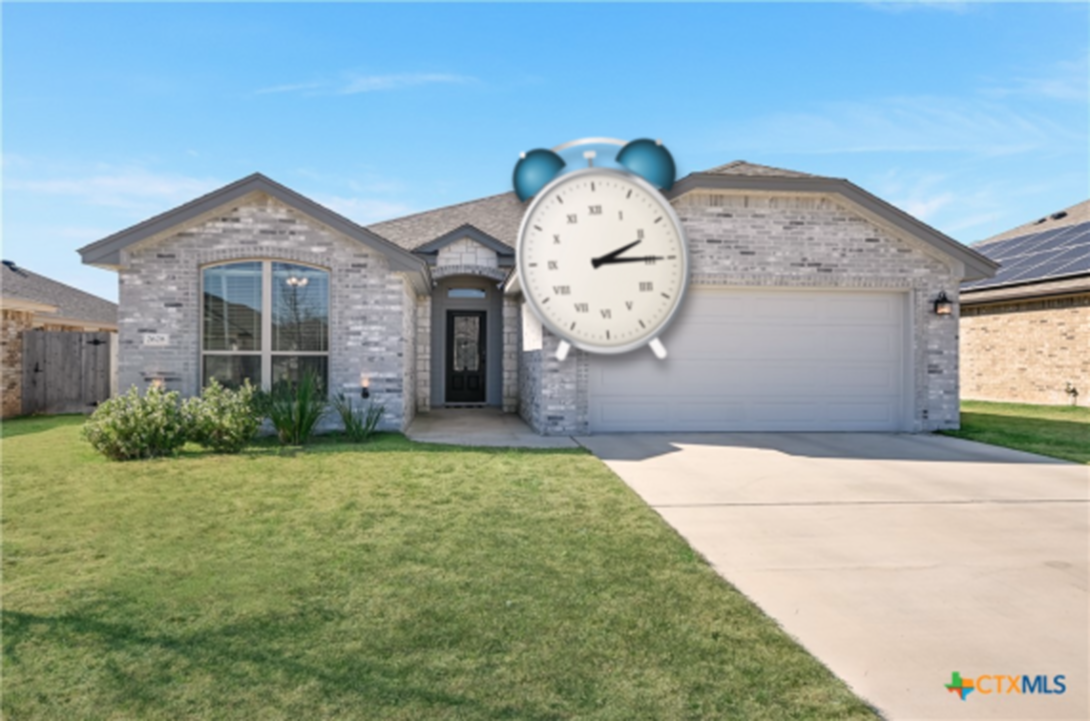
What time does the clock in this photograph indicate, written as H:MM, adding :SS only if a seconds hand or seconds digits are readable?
2:15
